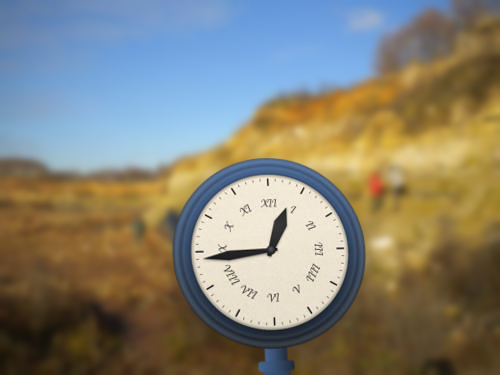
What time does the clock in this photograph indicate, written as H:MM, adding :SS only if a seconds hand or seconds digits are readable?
12:44
